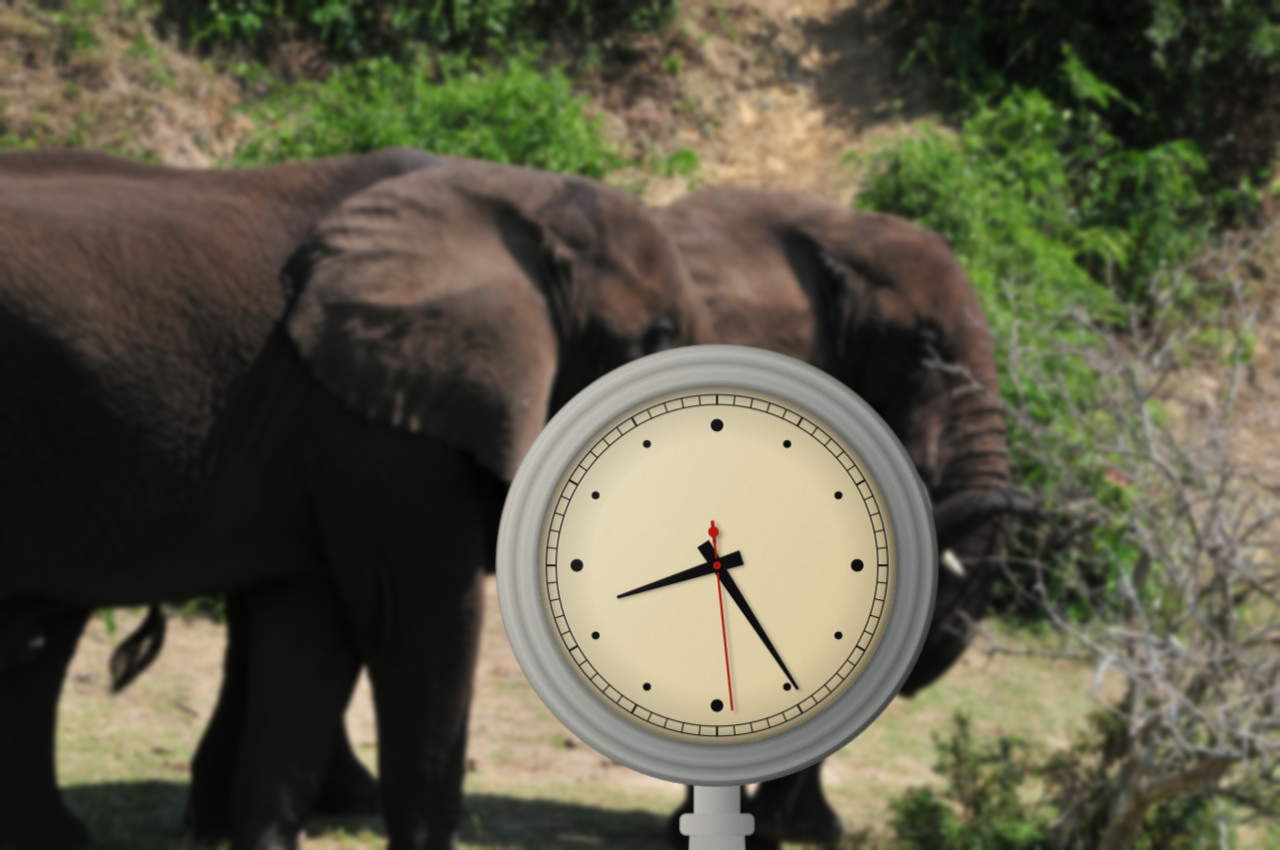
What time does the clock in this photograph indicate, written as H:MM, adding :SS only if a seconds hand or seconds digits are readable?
8:24:29
